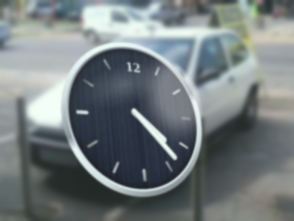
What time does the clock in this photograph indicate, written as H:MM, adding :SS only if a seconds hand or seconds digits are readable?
4:23
